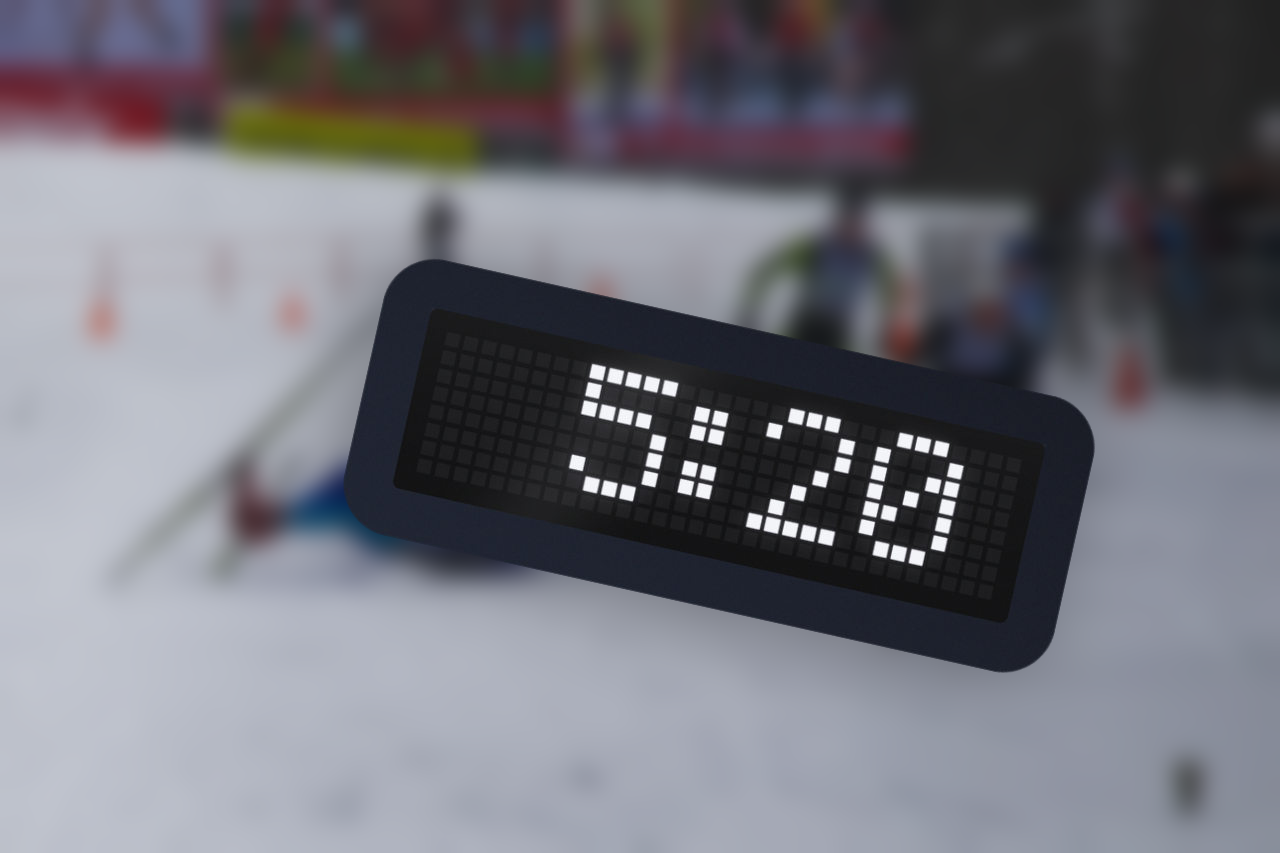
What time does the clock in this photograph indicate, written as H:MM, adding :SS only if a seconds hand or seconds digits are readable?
5:20
